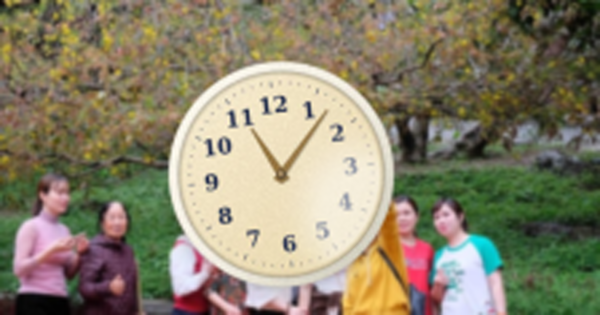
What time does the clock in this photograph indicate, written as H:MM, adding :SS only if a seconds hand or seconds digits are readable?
11:07
